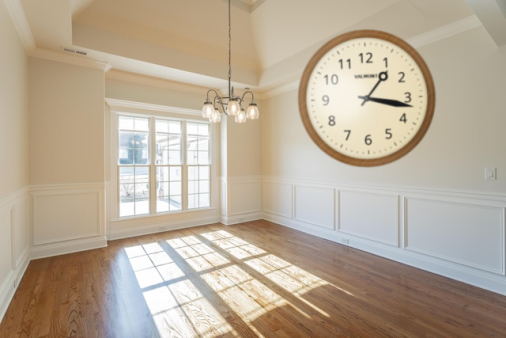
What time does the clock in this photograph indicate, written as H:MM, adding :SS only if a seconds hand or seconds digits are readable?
1:17
